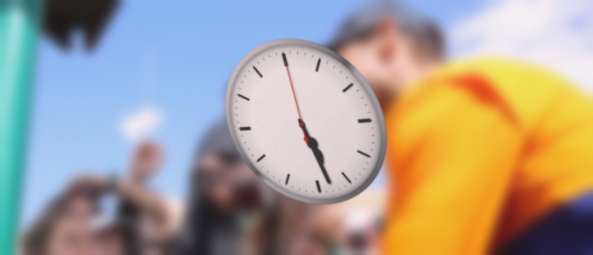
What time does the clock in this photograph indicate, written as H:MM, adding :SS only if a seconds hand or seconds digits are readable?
5:28:00
